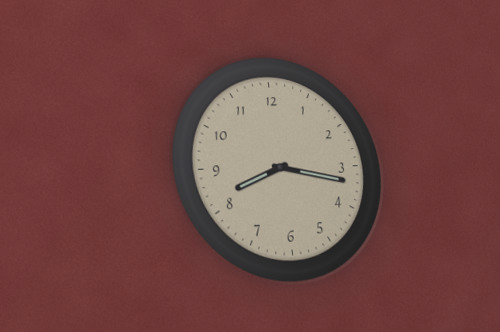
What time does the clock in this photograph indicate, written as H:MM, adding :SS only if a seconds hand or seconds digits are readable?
8:17
